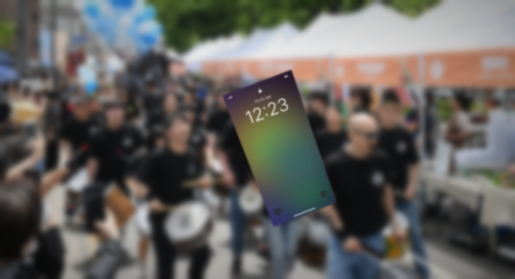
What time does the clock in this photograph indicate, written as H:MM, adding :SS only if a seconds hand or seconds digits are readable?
12:23
